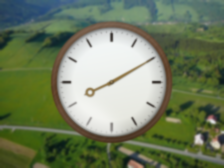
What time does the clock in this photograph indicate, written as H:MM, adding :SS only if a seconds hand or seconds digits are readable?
8:10
